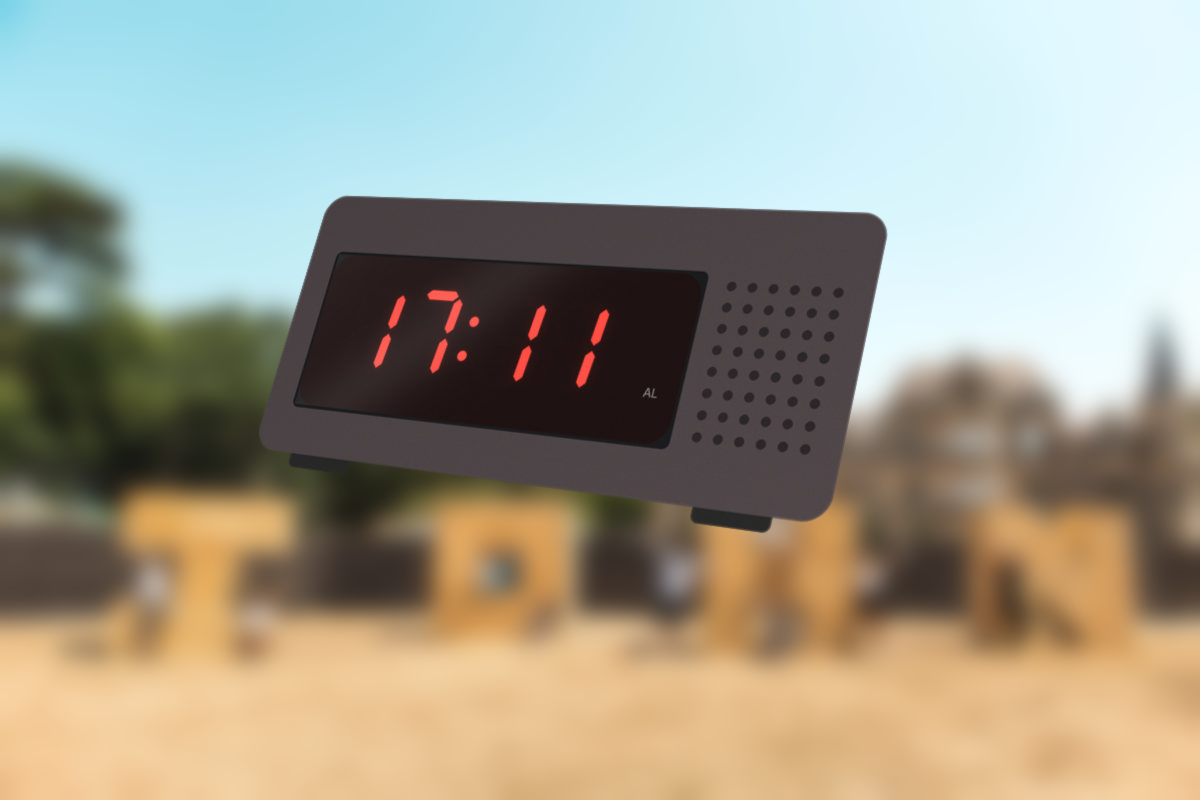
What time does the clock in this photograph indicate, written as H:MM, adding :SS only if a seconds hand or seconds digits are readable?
17:11
